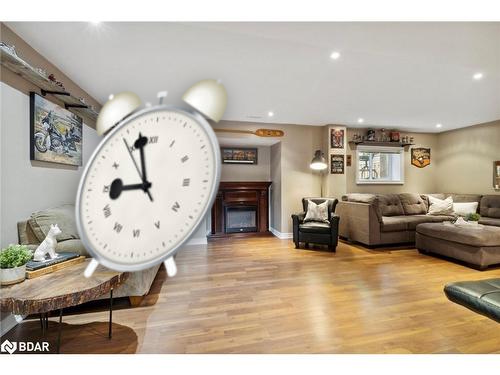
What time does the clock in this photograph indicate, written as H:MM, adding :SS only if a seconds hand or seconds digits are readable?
8:56:54
